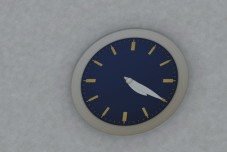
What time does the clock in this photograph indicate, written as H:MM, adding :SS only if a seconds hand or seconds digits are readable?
4:20
